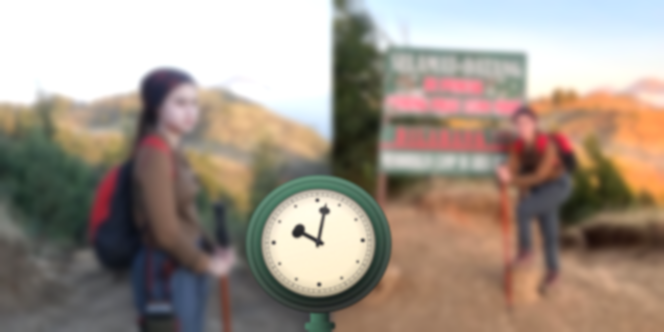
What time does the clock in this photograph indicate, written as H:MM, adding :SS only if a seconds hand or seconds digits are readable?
10:02
